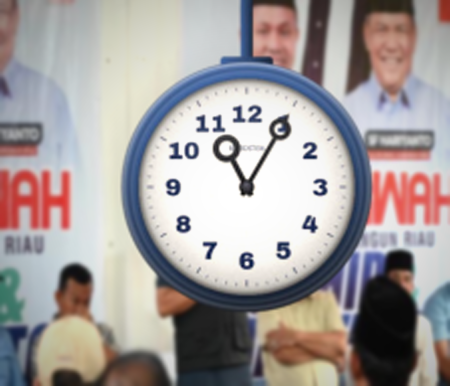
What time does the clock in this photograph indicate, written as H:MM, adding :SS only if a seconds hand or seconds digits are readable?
11:05
